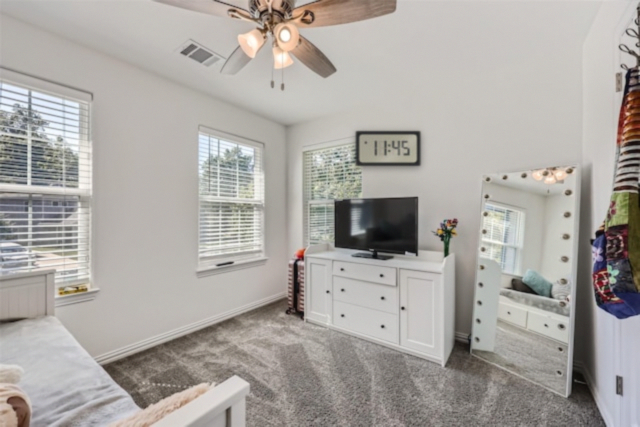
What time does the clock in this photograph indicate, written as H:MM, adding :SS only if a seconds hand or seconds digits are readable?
11:45
